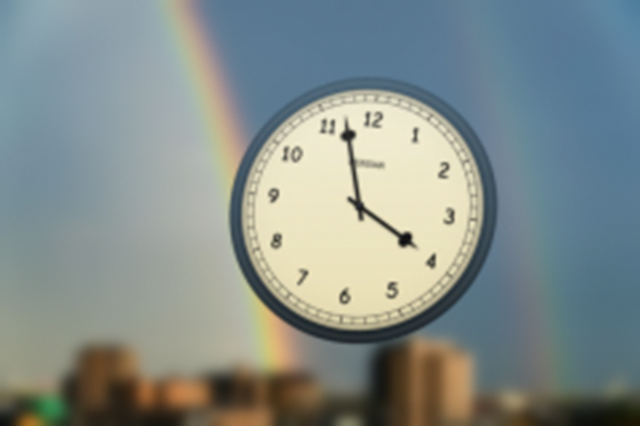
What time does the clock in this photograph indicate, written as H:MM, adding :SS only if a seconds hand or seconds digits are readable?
3:57
